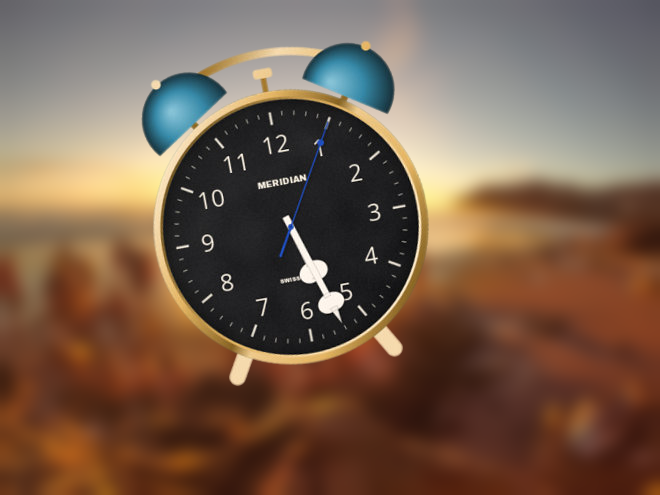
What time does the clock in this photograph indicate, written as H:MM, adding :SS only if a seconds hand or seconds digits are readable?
5:27:05
